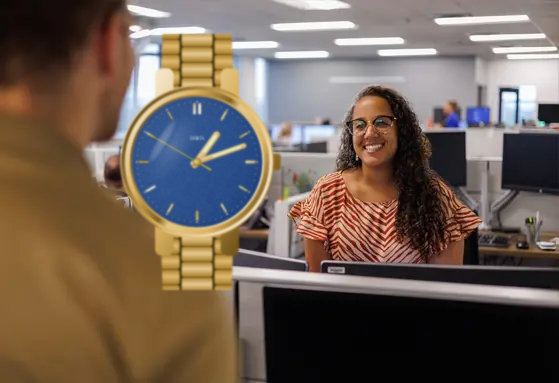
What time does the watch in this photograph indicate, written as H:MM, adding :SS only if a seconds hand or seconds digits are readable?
1:11:50
